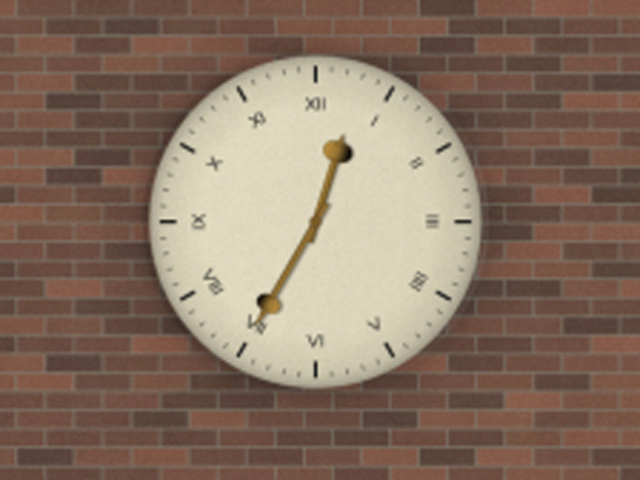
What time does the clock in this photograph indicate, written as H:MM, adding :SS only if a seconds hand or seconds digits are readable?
12:35
